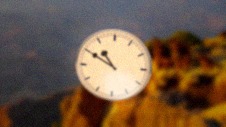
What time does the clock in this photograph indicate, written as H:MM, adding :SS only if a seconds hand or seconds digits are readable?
10:50
